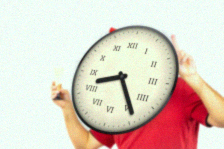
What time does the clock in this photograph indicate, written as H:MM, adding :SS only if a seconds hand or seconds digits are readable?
8:24
